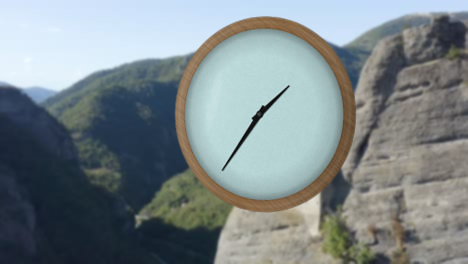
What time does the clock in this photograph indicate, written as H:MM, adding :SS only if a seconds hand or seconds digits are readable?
1:36
